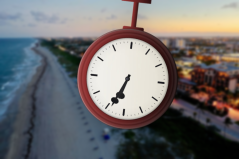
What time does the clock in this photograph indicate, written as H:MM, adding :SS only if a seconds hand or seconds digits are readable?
6:34
